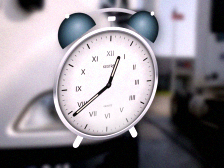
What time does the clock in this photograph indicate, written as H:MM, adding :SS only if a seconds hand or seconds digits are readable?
12:39
